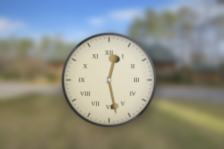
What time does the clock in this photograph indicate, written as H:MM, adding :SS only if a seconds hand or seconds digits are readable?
12:28
